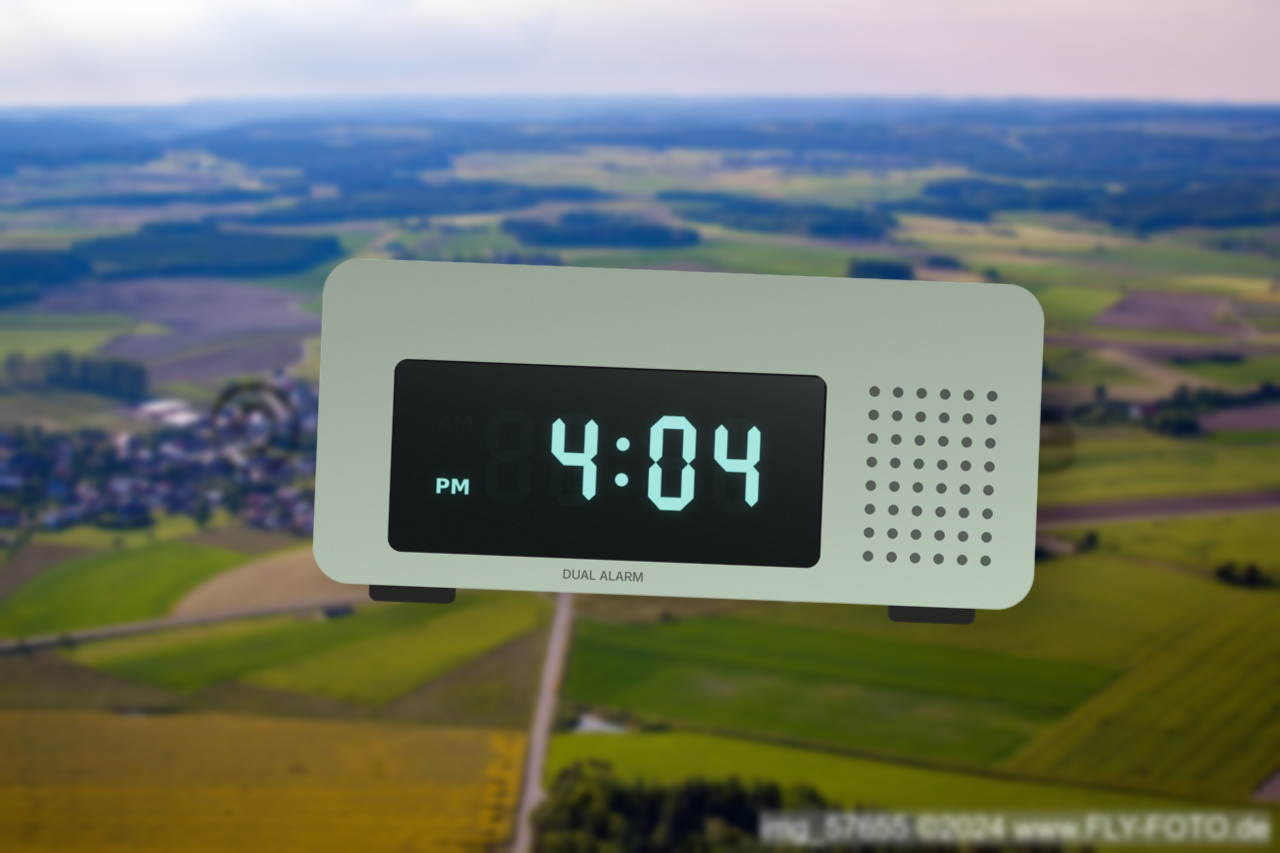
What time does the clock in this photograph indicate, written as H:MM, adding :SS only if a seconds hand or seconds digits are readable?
4:04
